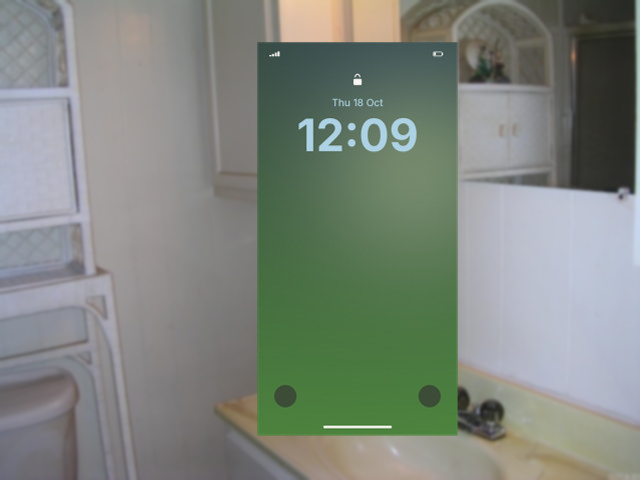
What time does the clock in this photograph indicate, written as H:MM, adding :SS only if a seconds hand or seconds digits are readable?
12:09
